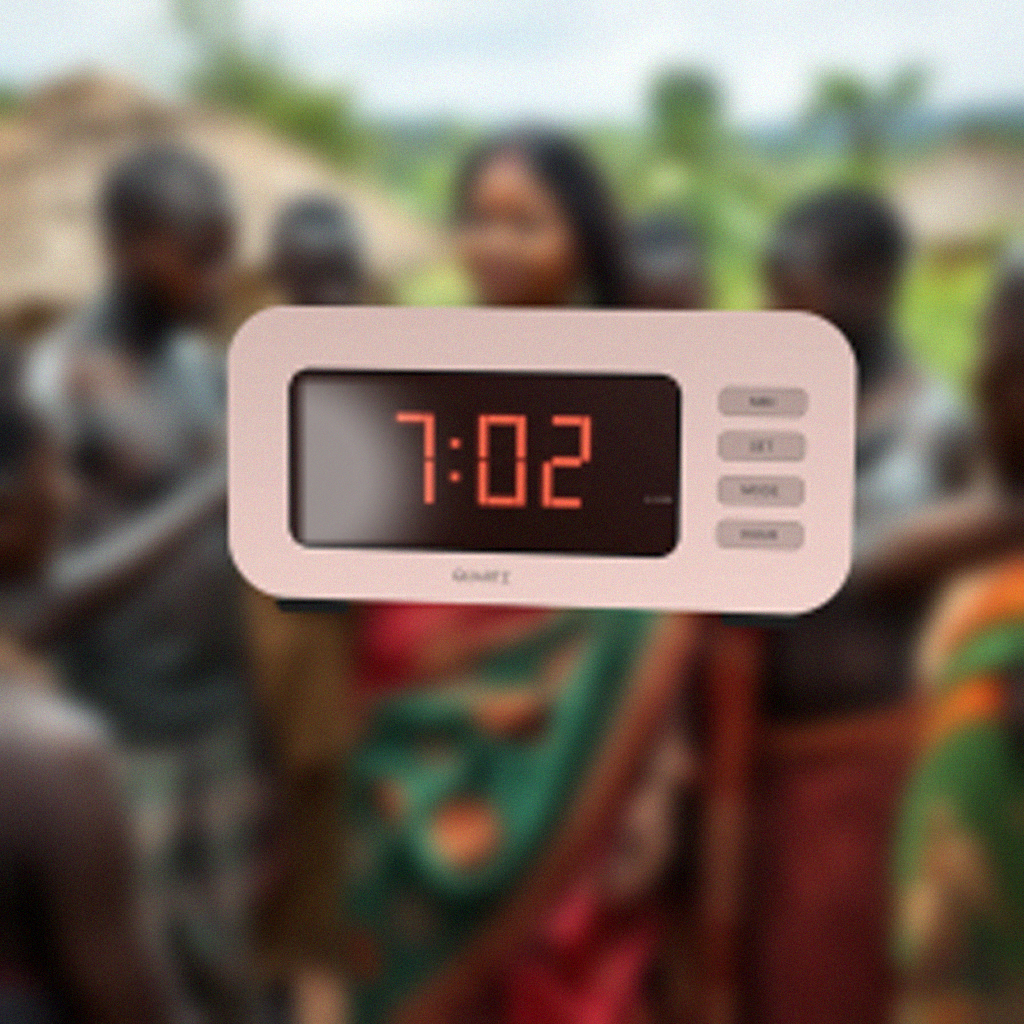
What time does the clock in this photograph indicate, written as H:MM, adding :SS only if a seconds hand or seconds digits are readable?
7:02
